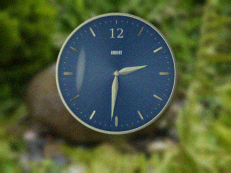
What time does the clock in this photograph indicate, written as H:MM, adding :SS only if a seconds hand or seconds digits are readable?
2:31
